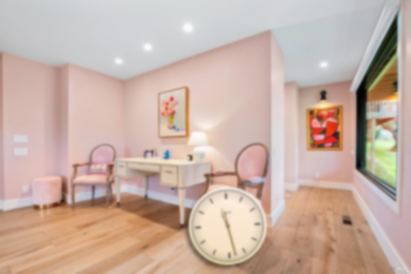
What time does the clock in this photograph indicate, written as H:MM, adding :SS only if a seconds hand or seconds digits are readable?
11:28
